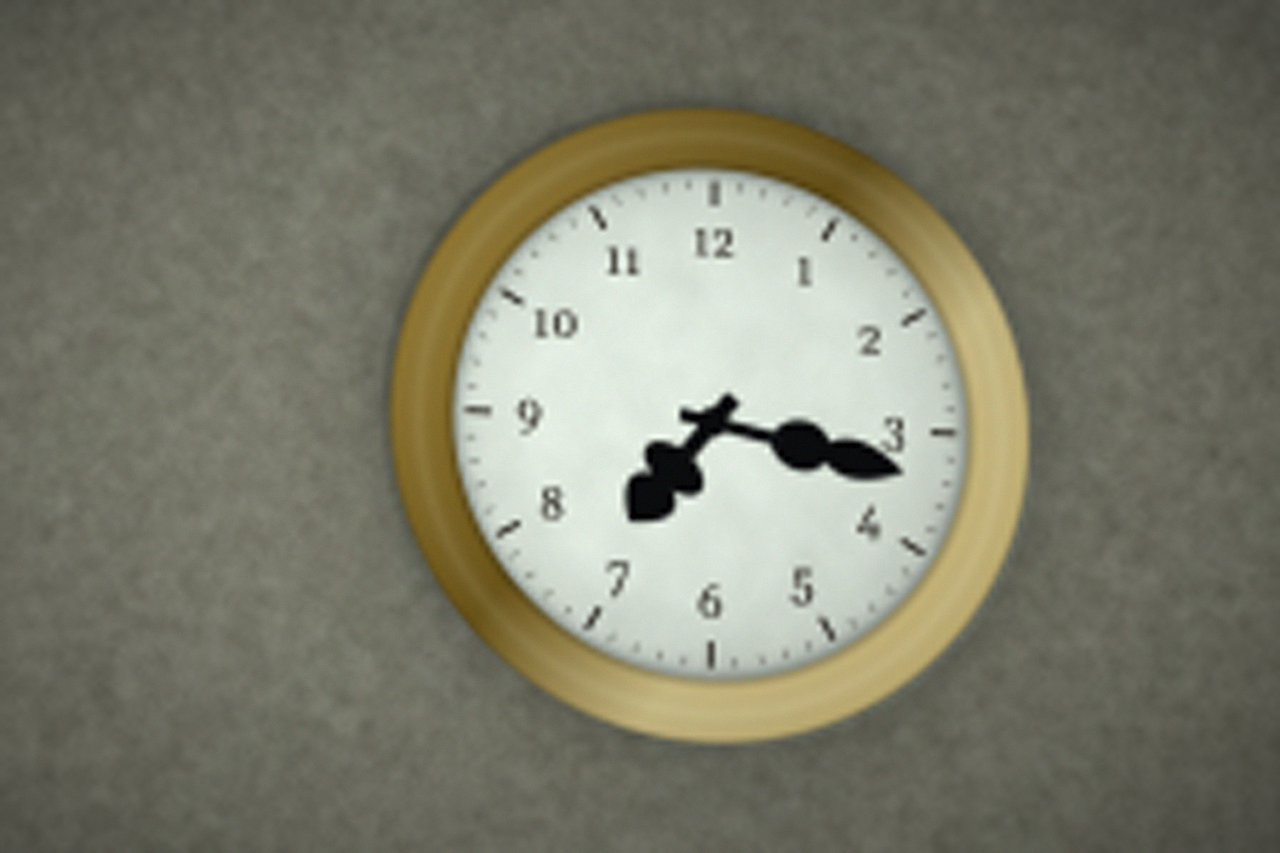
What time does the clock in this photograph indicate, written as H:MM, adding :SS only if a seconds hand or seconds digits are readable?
7:17
